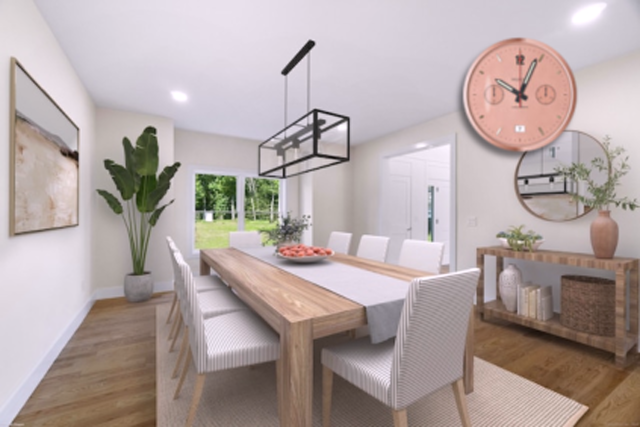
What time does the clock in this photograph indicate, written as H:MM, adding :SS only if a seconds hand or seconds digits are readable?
10:04
